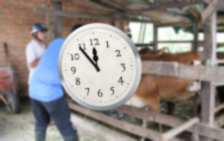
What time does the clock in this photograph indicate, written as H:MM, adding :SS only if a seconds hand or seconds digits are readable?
11:54
